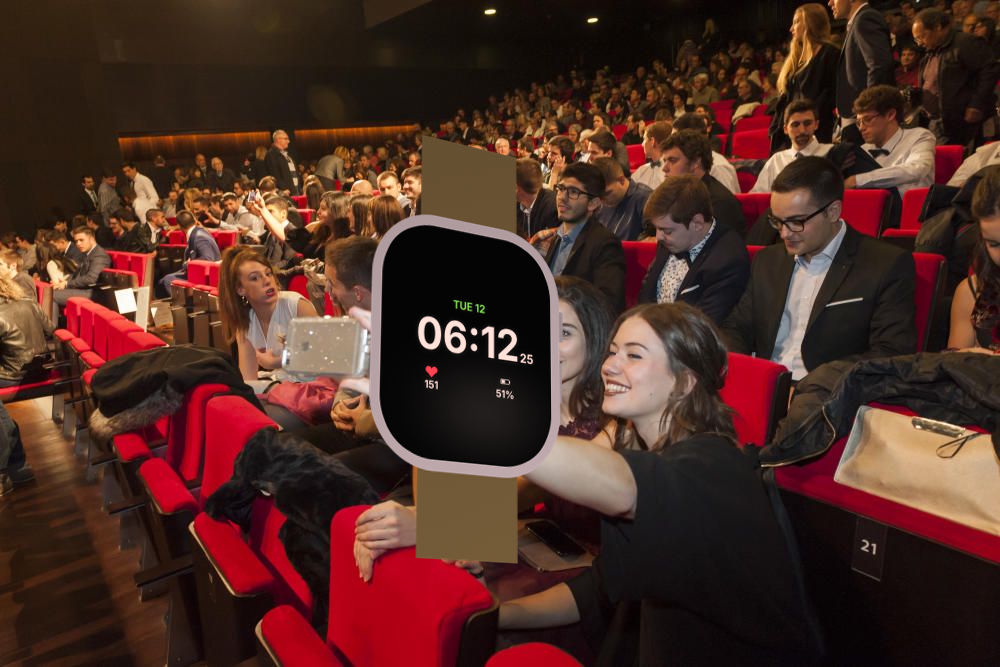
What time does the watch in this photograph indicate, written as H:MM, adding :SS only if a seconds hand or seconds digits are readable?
6:12:25
